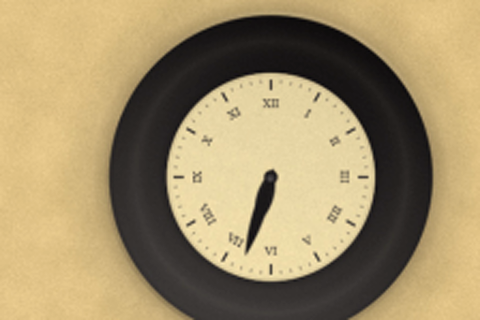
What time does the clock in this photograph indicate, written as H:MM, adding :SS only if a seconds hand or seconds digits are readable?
6:33
